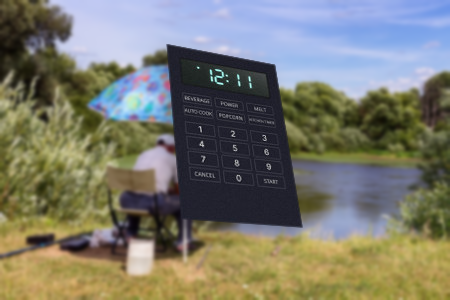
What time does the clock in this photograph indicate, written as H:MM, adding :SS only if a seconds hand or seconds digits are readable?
12:11
